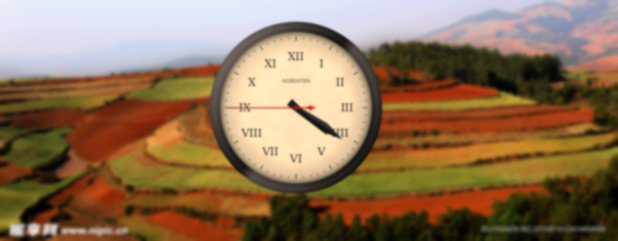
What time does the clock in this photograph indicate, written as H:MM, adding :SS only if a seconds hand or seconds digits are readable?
4:20:45
